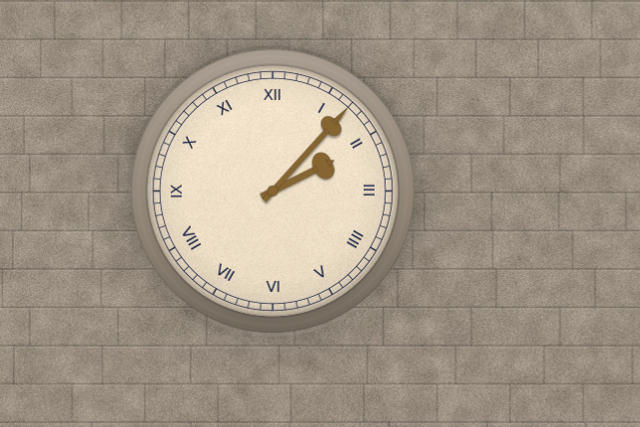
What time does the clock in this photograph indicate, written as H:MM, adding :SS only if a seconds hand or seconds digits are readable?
2:07
